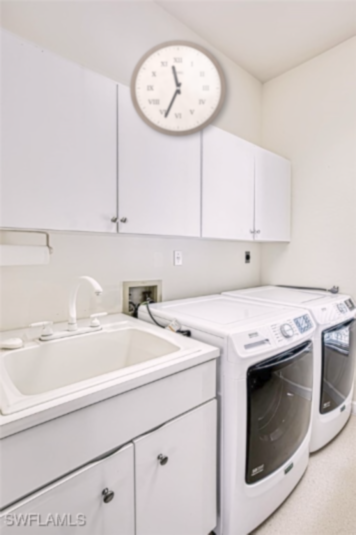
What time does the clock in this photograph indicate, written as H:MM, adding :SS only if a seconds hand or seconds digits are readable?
11:34
